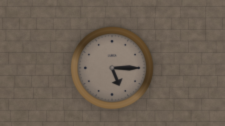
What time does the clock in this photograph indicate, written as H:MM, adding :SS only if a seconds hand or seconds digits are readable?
5:15
